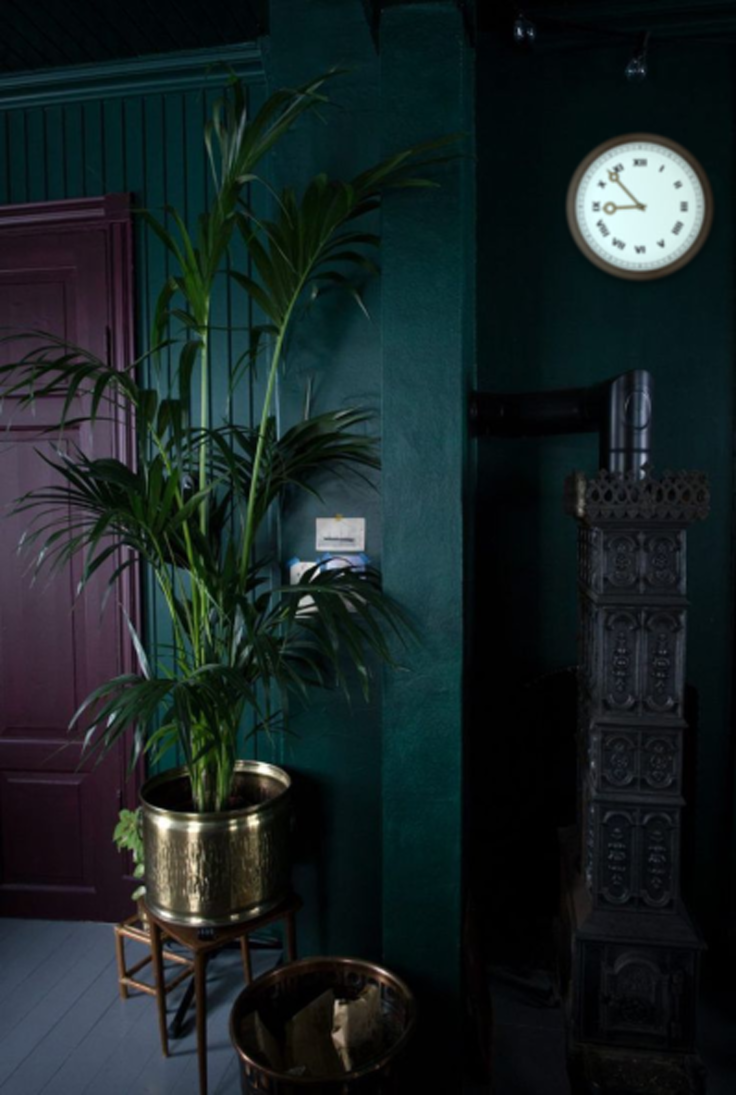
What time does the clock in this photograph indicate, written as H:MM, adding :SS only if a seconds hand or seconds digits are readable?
8:53
